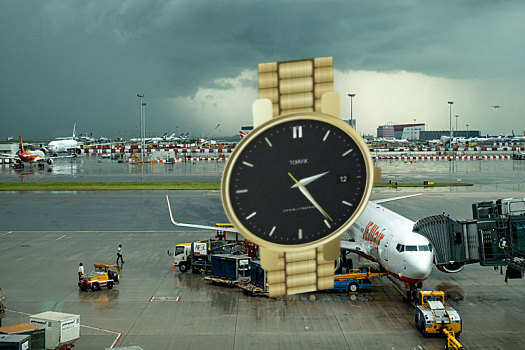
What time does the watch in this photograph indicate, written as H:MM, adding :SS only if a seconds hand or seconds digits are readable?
2:24:24
